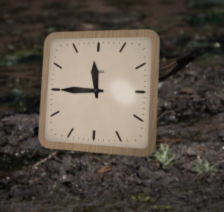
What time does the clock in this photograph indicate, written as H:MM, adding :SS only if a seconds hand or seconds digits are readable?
11:45
